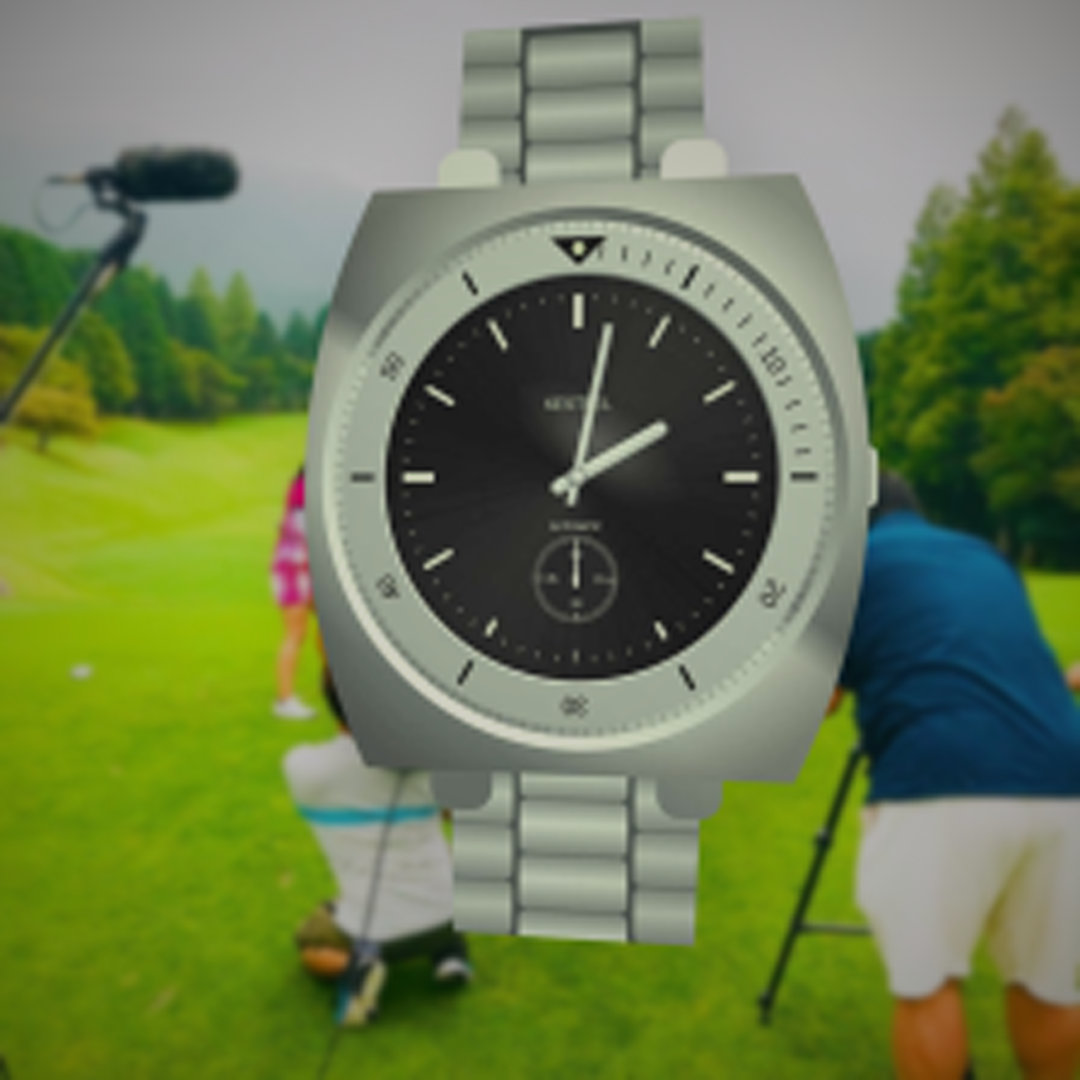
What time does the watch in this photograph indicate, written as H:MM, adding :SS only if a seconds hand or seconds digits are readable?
2:02
